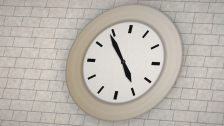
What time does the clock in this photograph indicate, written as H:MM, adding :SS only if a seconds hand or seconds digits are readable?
4:54
